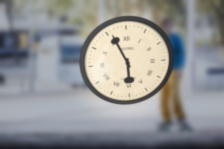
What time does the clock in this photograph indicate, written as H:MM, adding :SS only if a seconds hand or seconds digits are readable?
5:56
